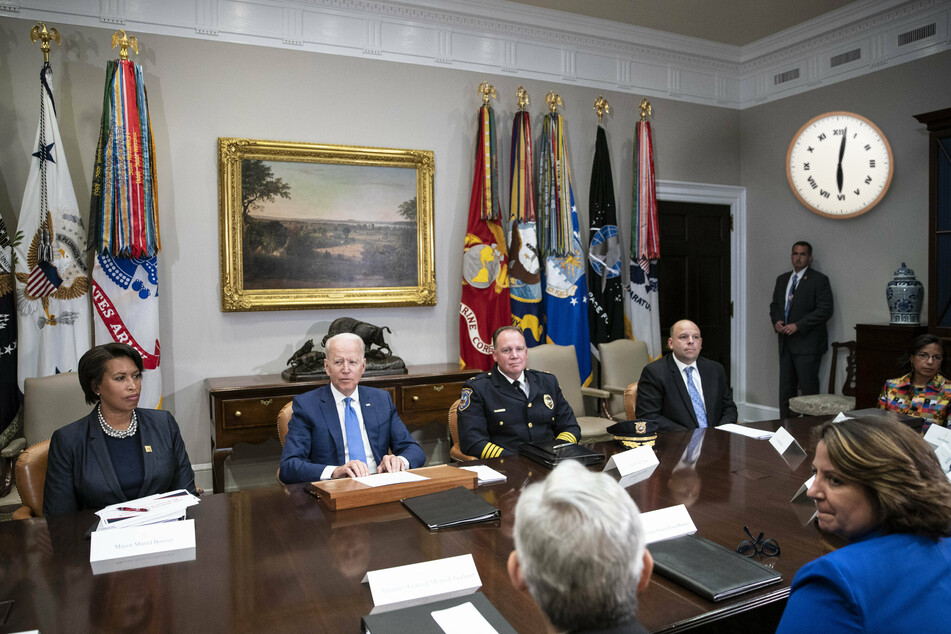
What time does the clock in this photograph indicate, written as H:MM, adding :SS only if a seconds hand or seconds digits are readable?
6:02
